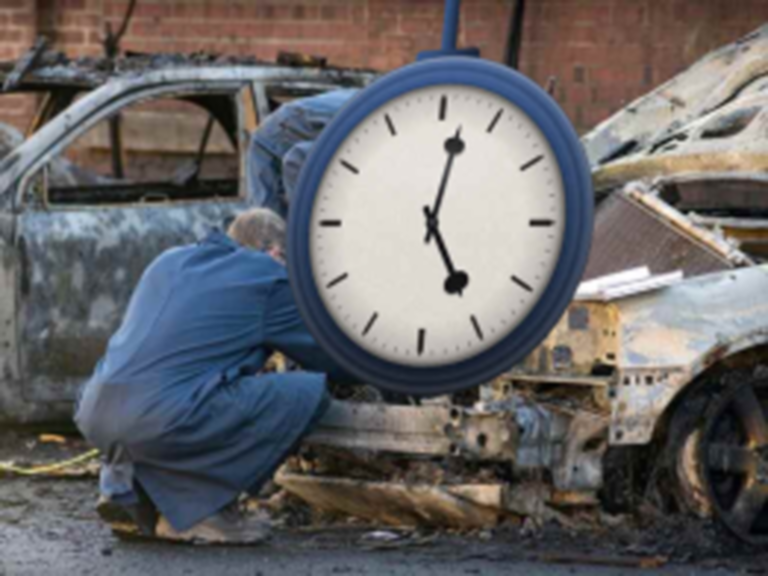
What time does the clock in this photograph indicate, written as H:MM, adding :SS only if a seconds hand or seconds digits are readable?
5:02
